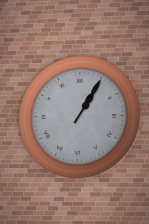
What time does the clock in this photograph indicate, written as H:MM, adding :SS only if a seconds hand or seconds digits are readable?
1:05
